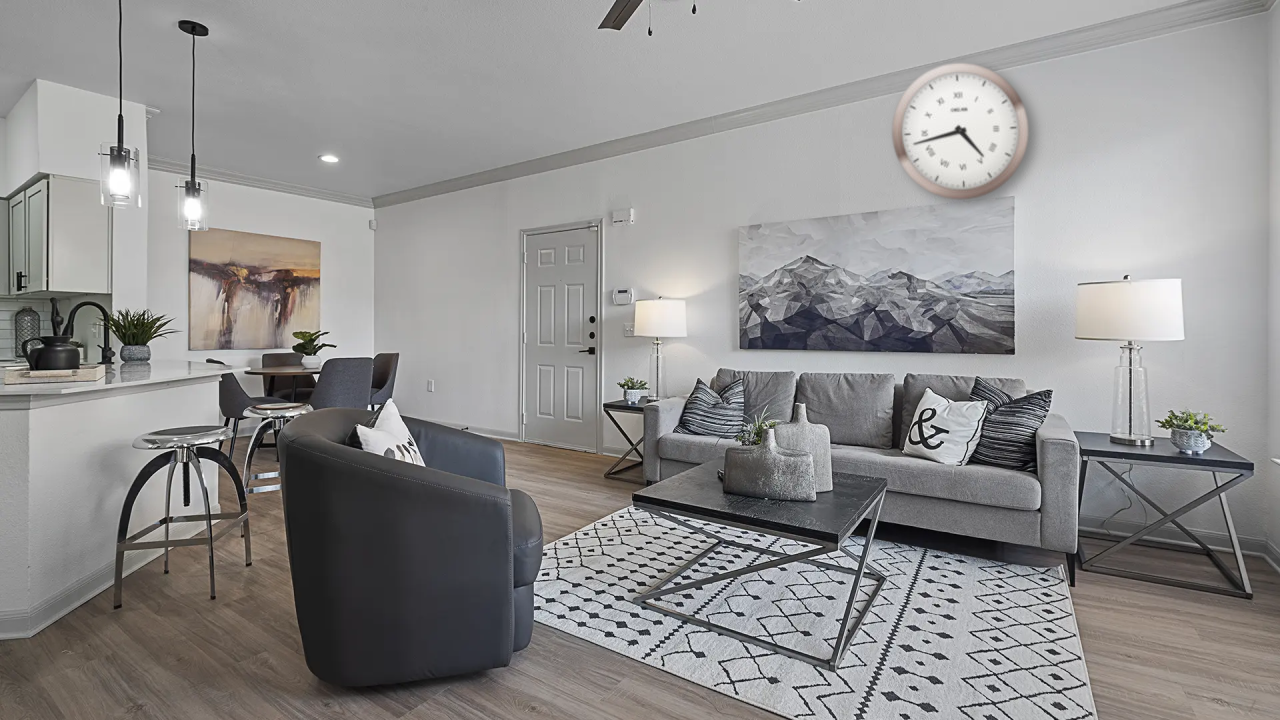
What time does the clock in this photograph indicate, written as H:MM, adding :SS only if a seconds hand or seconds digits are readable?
4:43
